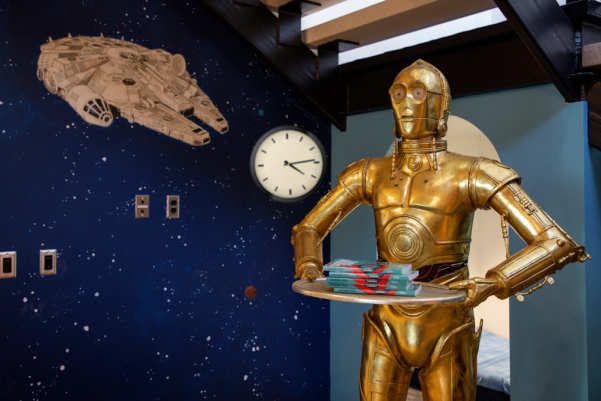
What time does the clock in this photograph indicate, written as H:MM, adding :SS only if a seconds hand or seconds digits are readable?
4:14
